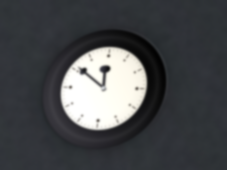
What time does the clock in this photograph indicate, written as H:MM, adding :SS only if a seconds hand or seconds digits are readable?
11:51
